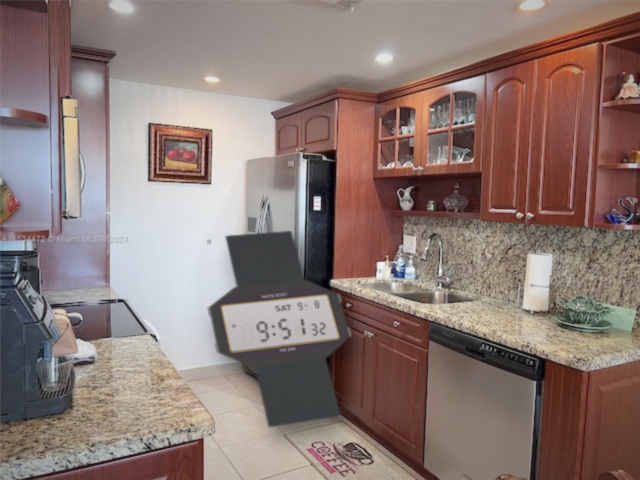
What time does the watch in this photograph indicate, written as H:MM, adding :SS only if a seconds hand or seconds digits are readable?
9:51:32
